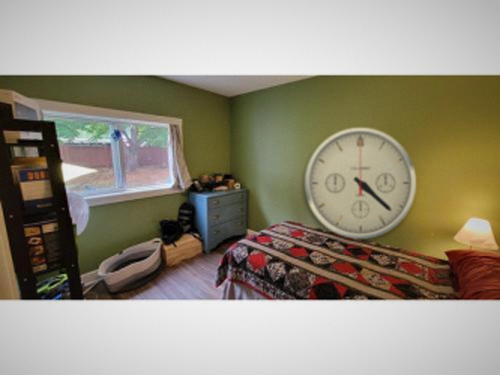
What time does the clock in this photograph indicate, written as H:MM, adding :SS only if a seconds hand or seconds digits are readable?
4:22
